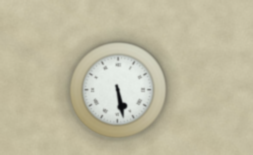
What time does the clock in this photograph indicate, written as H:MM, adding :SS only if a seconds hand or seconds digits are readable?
5:28
